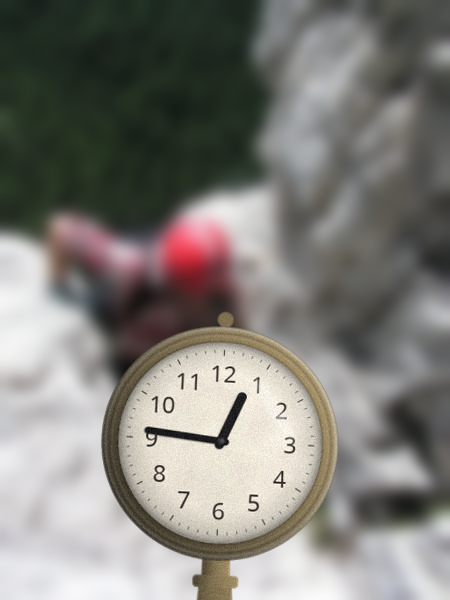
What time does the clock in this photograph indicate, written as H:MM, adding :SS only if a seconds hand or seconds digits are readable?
12:46
